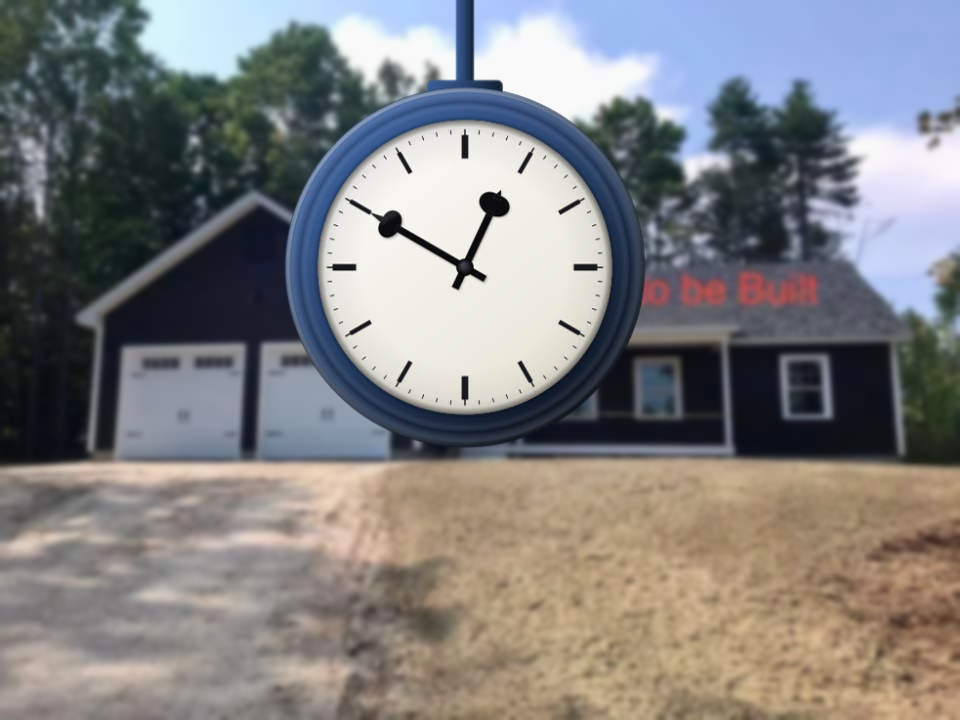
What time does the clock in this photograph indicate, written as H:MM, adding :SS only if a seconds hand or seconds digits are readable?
12:50
